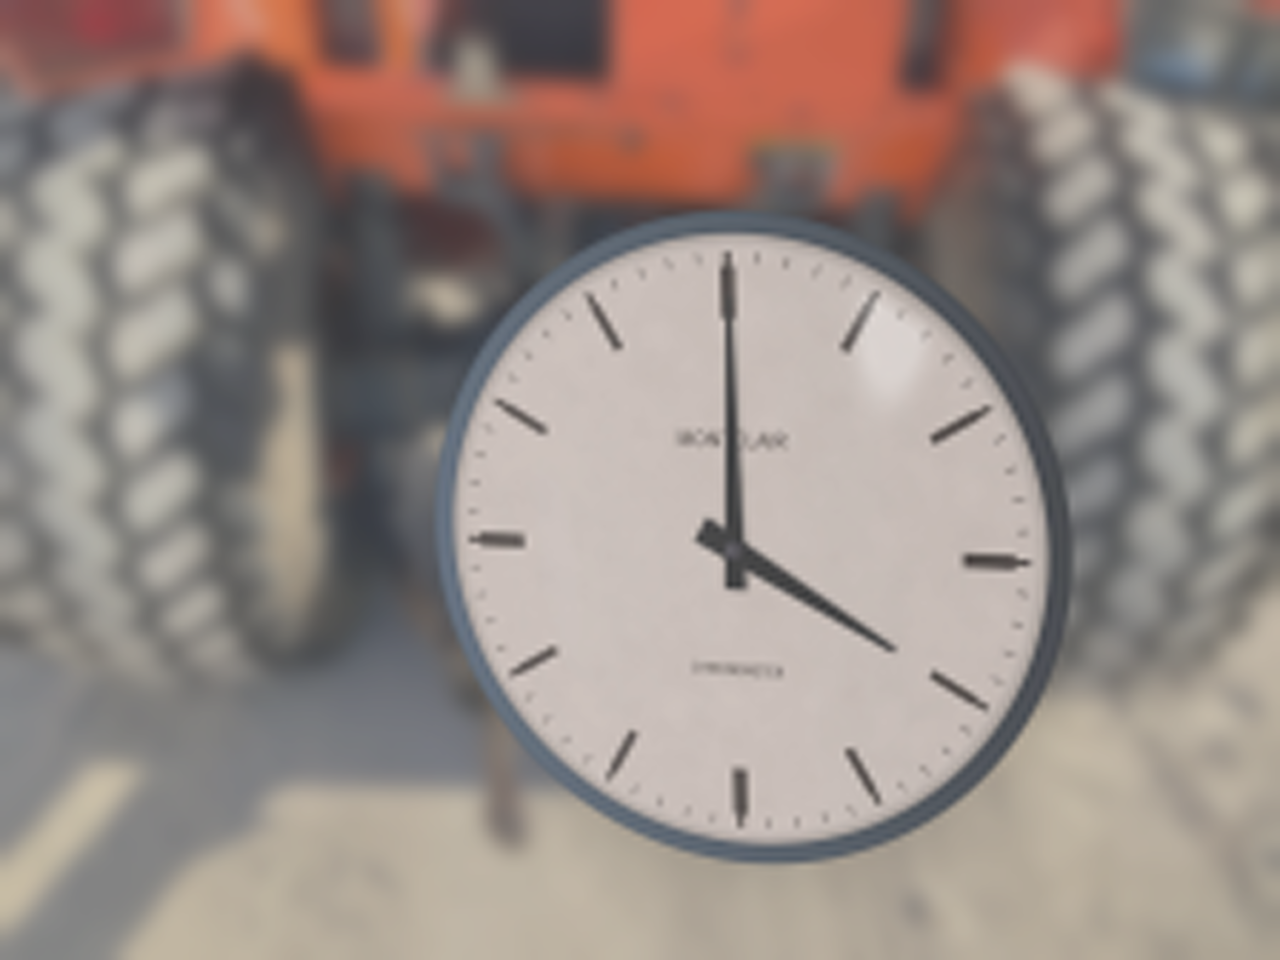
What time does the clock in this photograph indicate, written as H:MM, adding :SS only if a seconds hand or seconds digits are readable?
4:00
